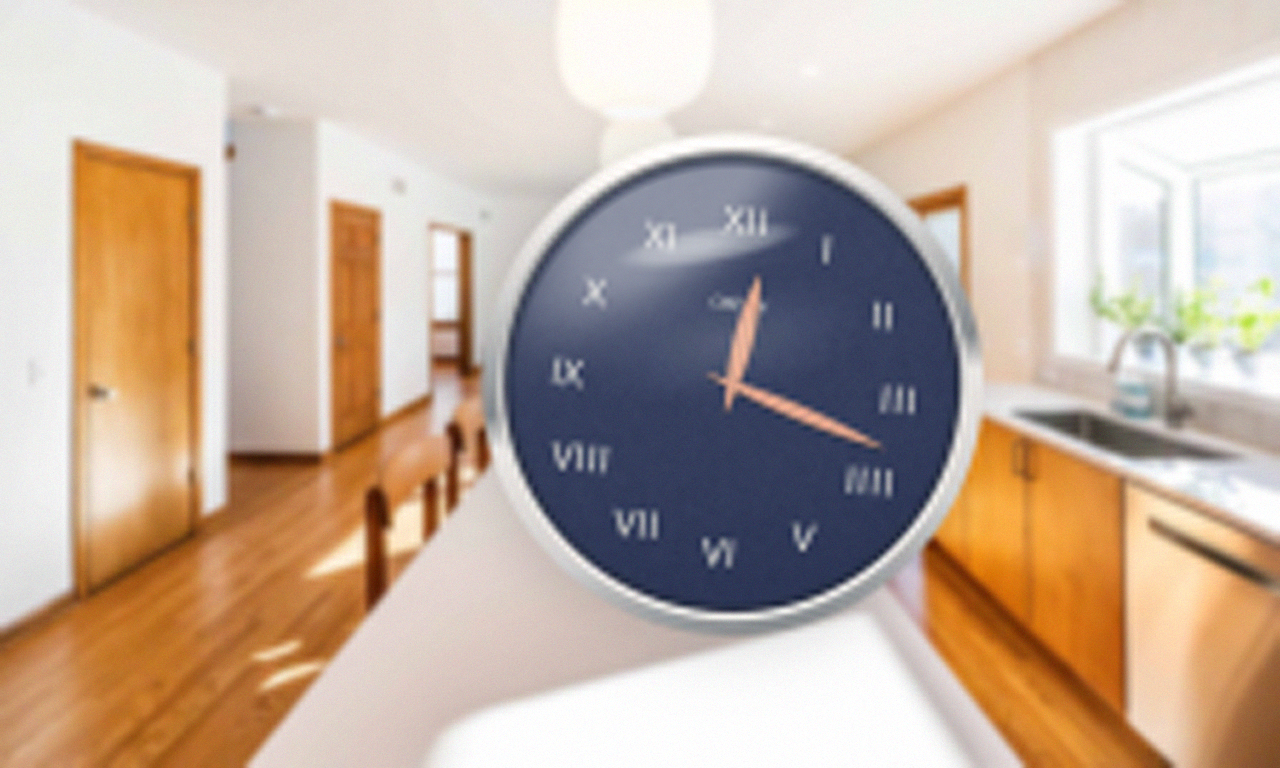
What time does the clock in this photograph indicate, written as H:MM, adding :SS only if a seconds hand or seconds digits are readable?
12:18
